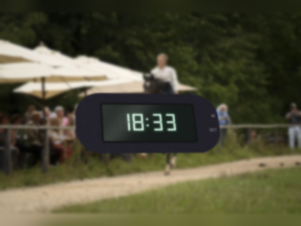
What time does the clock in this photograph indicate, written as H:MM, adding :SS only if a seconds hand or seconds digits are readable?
18:33
